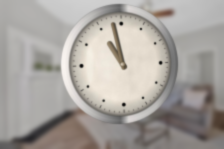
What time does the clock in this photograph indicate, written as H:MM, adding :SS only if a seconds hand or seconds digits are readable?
10:58
